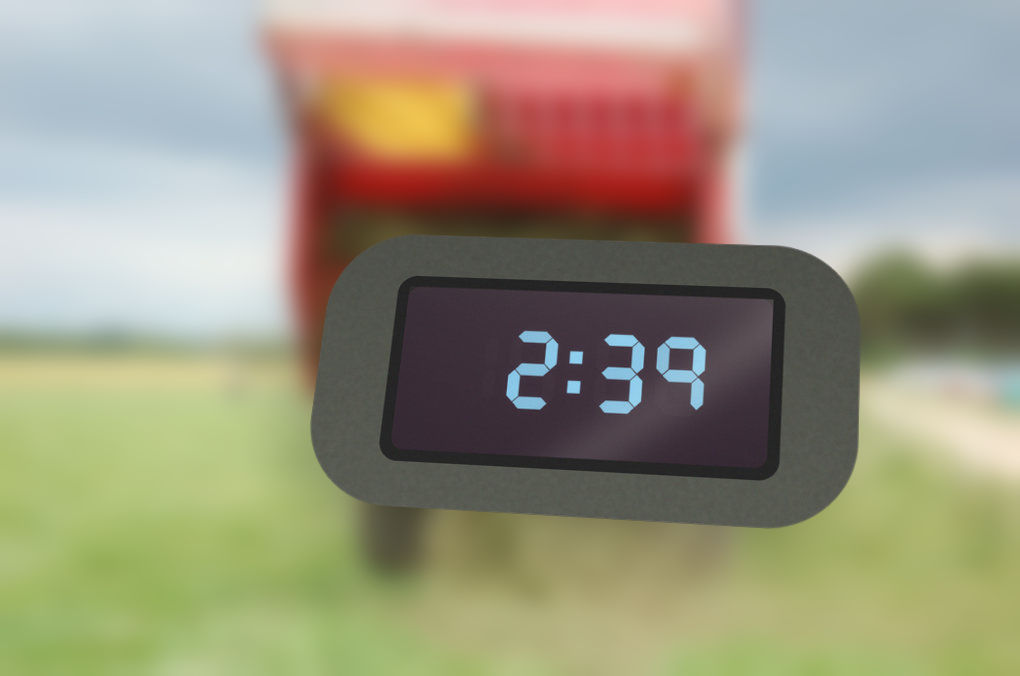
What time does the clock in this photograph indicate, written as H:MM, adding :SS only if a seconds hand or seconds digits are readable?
2:39
